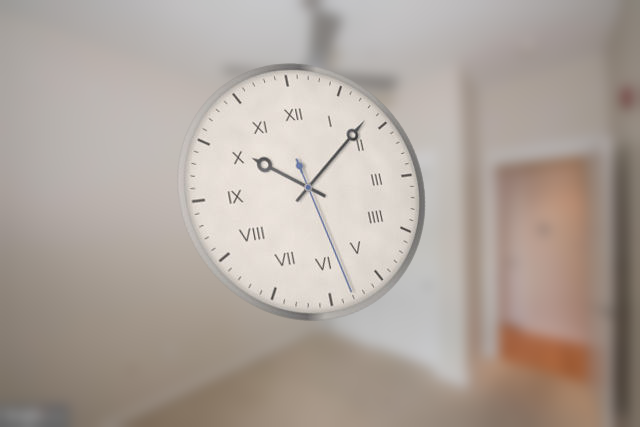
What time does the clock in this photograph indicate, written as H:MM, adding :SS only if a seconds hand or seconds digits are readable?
10:08:28
